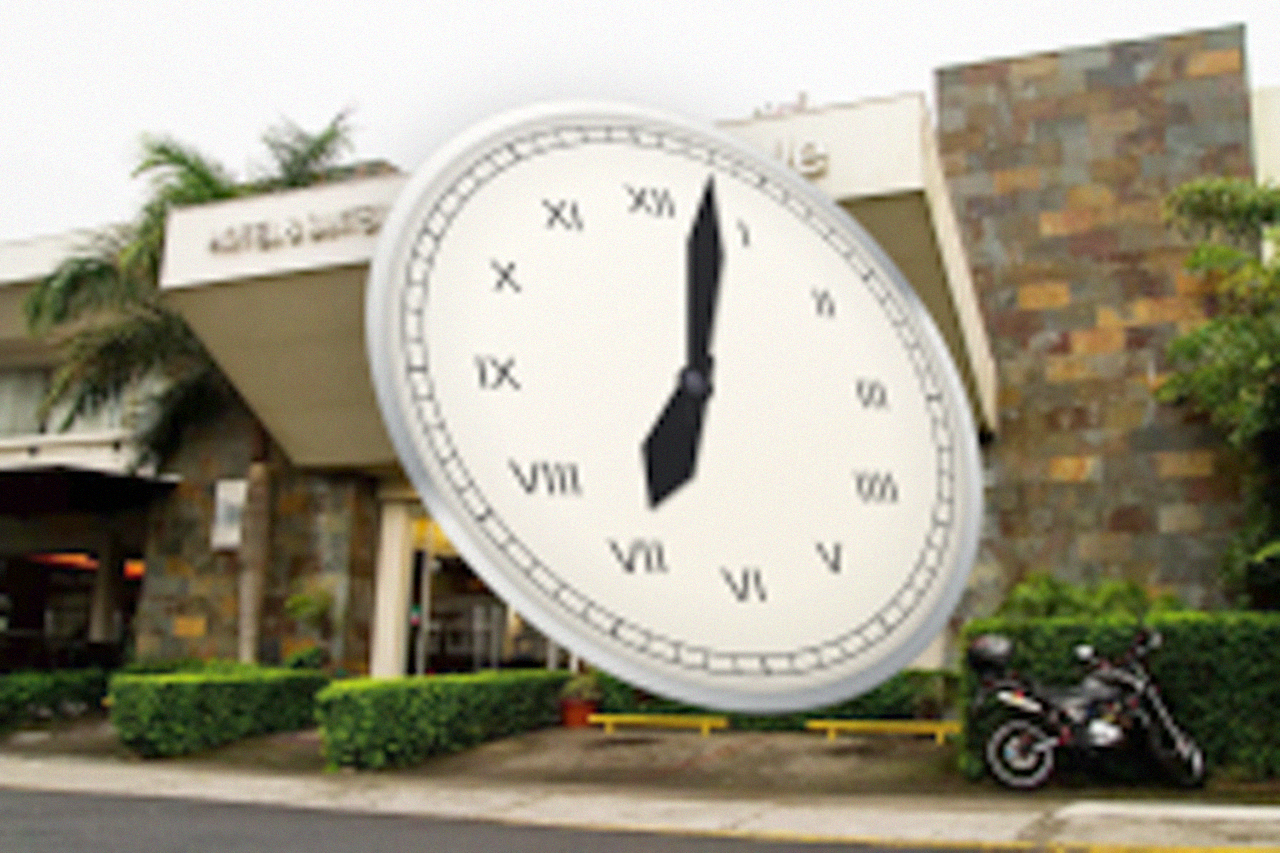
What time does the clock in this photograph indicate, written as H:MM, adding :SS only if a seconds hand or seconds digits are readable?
7:03
